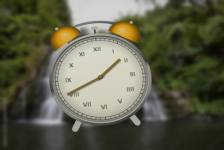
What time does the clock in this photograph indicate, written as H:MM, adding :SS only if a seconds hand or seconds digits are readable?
1:41
